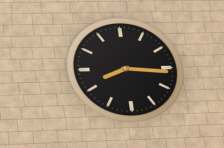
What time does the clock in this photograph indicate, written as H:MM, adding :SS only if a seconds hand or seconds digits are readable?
8:16
